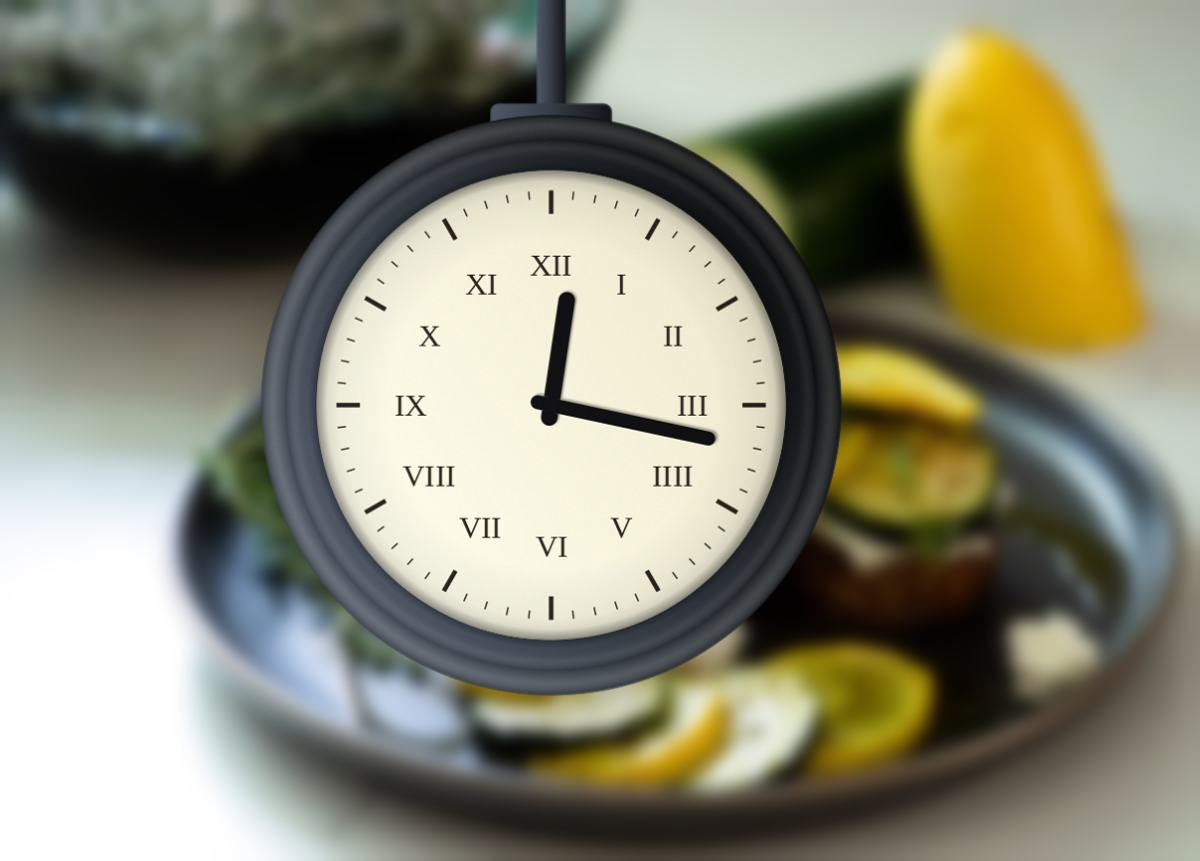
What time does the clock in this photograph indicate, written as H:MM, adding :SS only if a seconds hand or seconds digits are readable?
12:17
